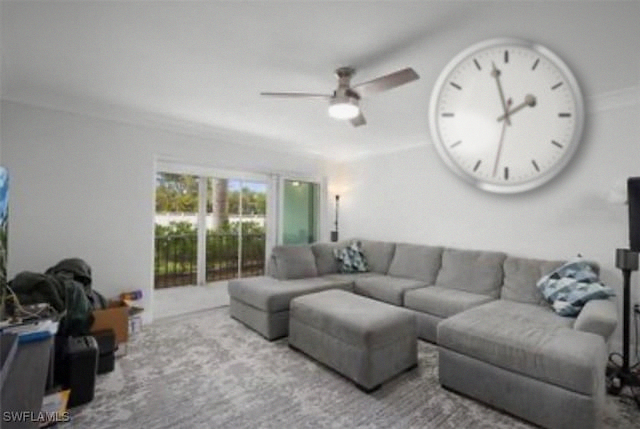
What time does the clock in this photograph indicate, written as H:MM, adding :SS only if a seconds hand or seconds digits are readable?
1:57:32
